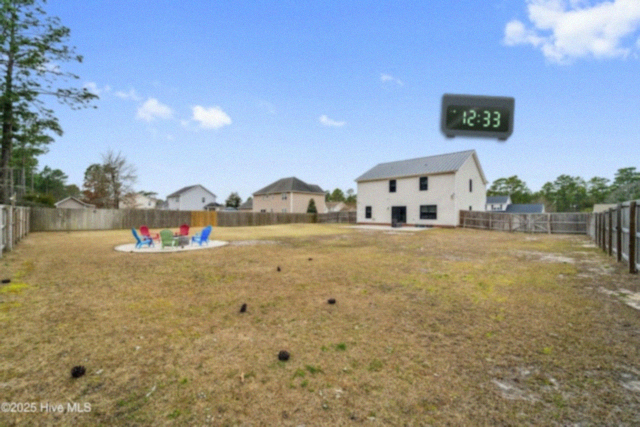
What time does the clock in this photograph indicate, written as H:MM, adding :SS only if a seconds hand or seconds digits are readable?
12:33
